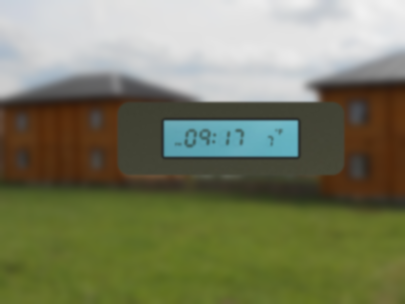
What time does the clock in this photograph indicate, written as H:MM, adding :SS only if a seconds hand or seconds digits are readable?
9:17
